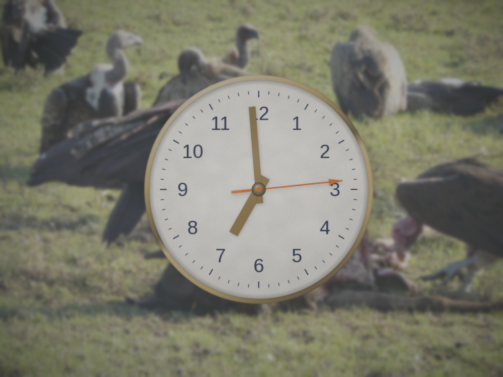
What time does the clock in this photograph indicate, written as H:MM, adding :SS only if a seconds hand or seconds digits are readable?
6:59:14
